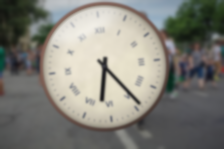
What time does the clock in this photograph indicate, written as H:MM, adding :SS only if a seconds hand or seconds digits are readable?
6:24
